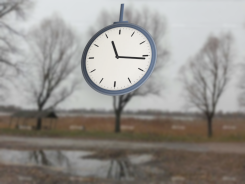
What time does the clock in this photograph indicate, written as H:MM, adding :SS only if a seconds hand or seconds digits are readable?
11:16
